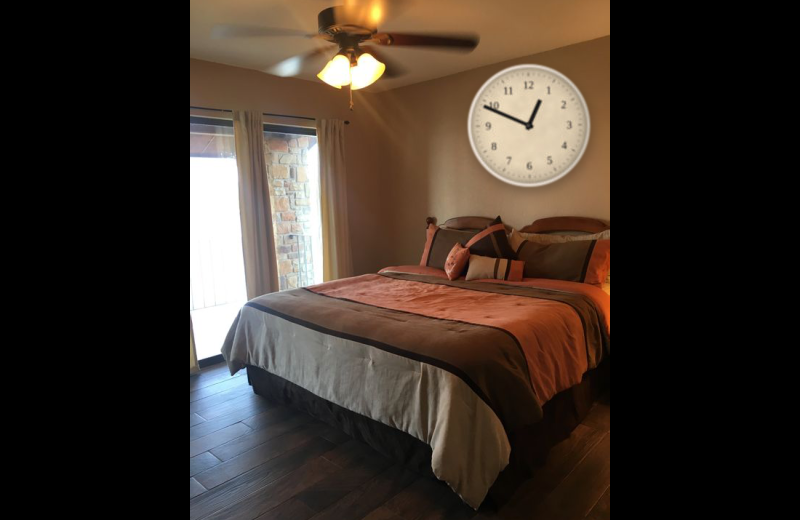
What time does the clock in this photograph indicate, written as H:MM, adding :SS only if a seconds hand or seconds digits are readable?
12:49
